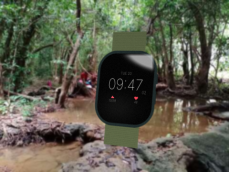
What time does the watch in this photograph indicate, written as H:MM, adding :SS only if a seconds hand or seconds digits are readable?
9:47
